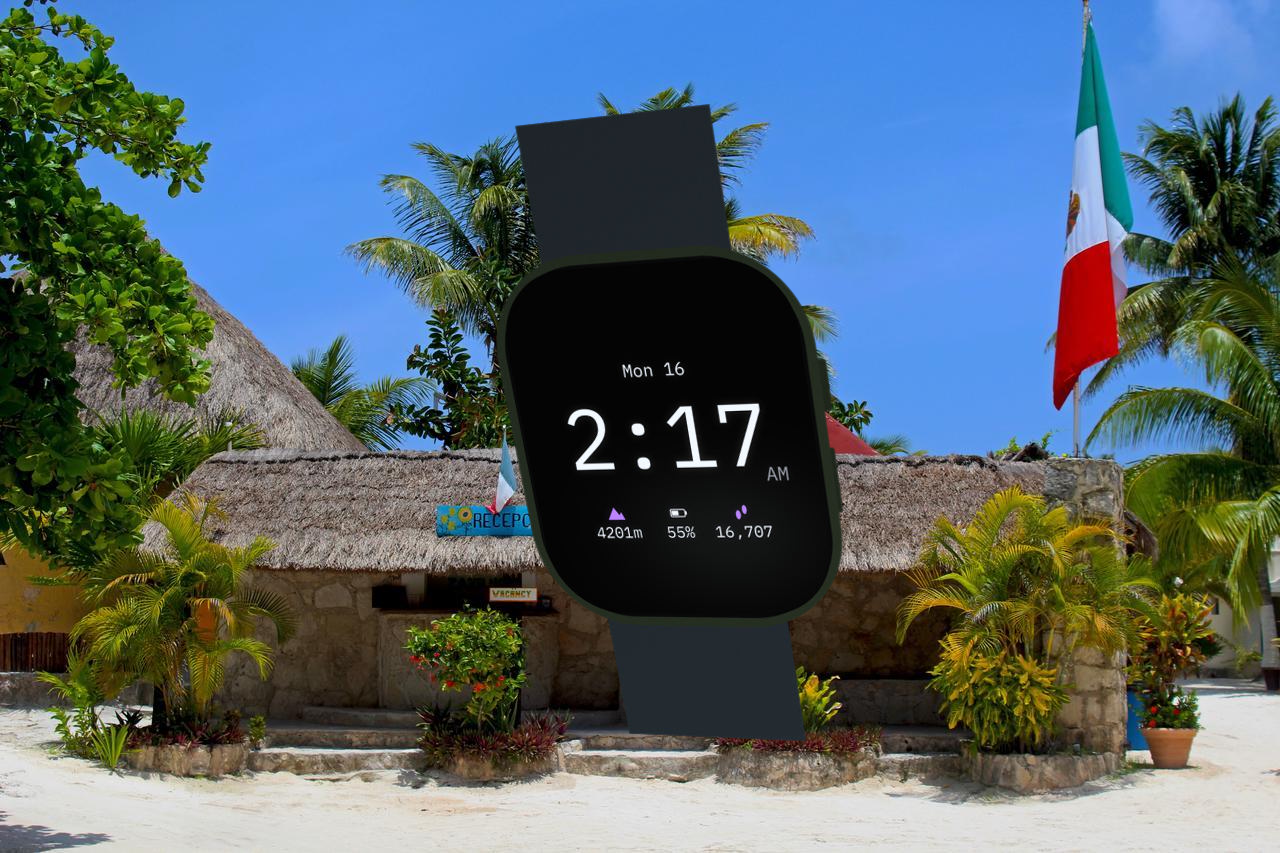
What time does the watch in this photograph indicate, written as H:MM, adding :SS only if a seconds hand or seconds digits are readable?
2:17
